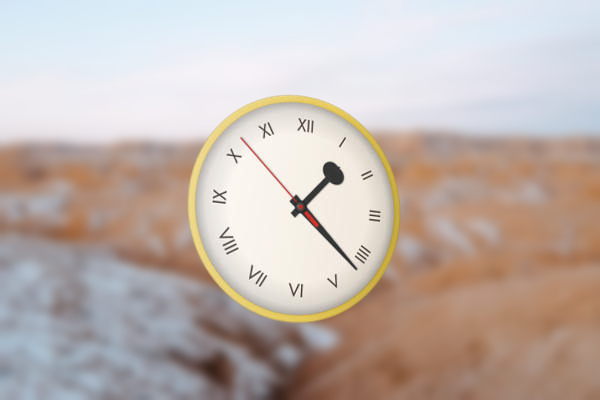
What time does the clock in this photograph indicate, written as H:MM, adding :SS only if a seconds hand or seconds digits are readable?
1:21:52
